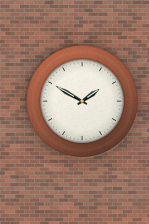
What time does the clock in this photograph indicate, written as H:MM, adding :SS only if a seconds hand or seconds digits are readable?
1:50
